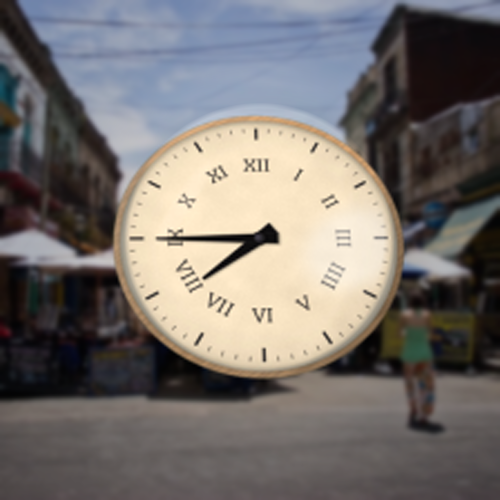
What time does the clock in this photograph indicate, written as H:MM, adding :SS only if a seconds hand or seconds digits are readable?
7:45
